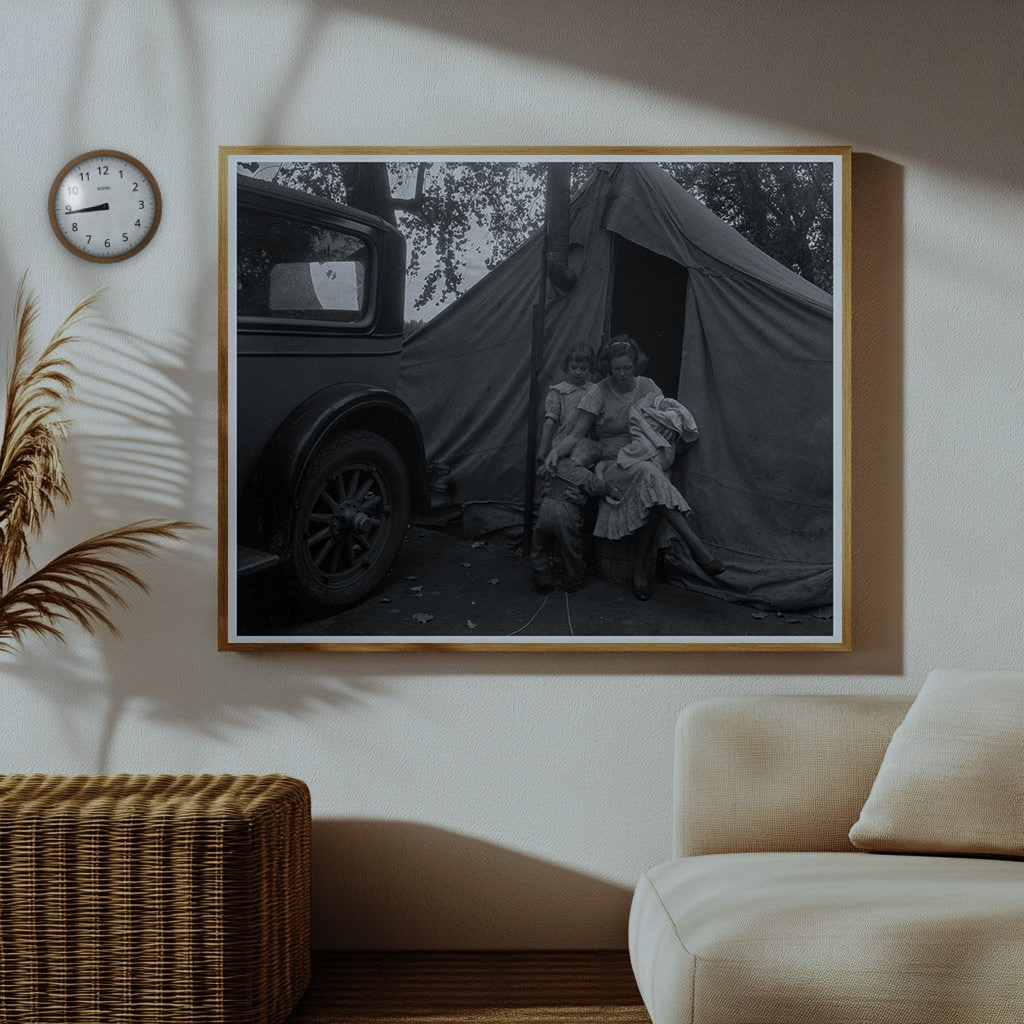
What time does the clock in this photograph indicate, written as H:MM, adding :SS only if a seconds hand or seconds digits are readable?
8:44
